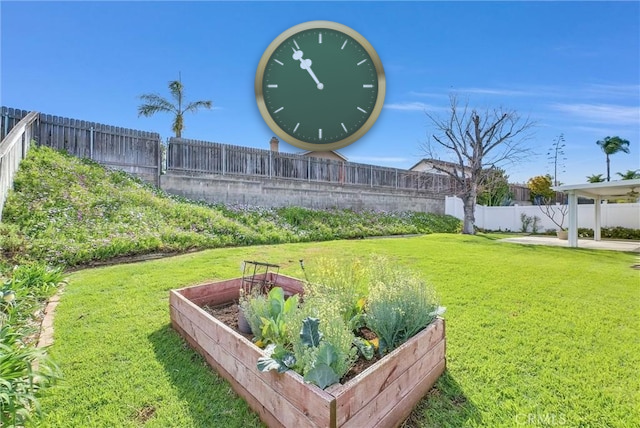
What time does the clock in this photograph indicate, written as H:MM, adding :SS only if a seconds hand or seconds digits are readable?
10:54
